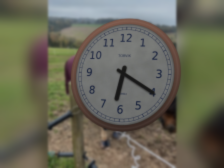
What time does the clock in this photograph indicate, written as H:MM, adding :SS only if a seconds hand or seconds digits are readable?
6:20
